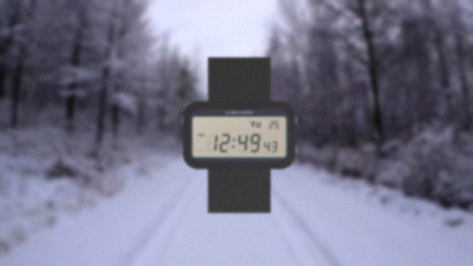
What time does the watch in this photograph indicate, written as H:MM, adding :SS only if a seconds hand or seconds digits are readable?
12:49
